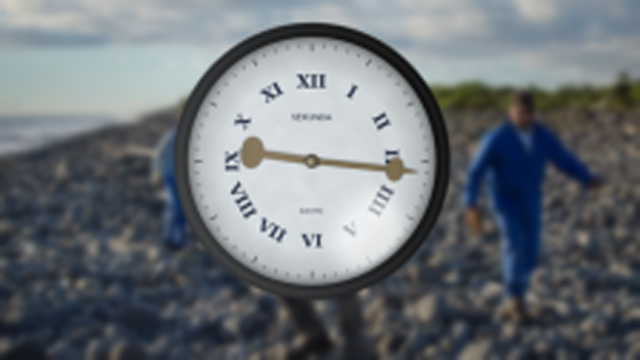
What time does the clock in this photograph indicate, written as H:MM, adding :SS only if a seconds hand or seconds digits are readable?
9:16
